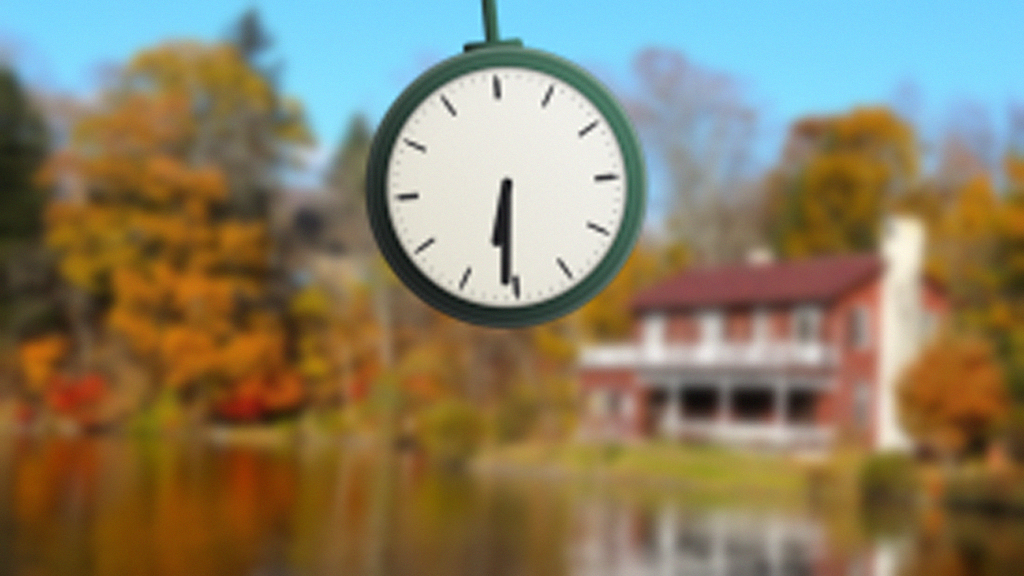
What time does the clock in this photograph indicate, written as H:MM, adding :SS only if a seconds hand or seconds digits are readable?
6:31
